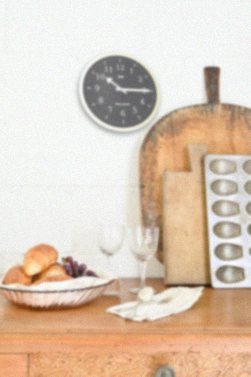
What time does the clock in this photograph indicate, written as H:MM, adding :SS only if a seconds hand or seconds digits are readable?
10:15
